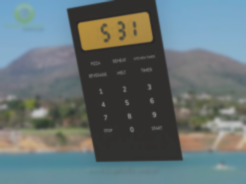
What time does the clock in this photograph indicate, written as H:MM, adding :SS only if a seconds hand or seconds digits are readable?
5:31
